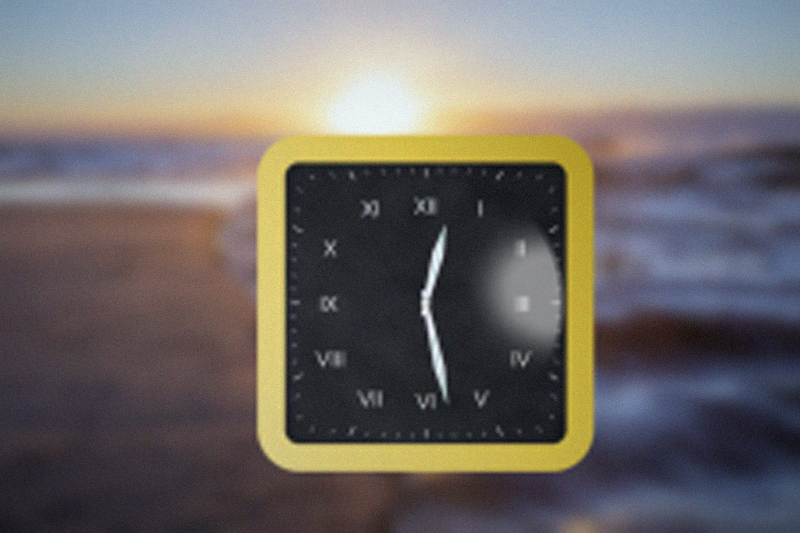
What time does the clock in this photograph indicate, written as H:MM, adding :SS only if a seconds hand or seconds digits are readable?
12:28
